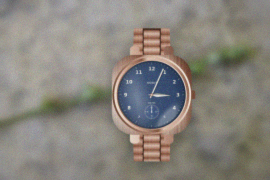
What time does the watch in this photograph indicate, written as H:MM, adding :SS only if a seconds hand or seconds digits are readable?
3:04
